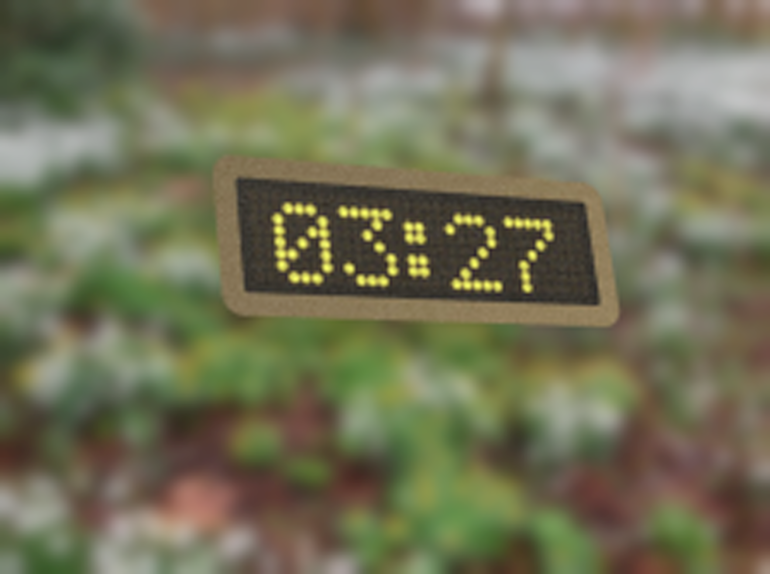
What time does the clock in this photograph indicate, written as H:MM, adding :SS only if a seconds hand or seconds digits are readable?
3:27
